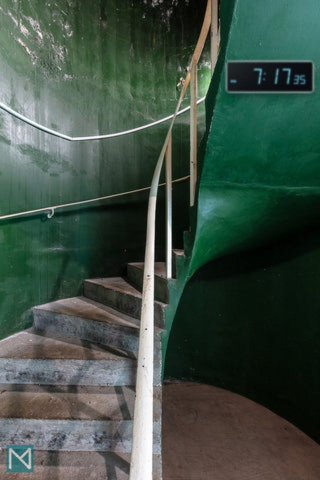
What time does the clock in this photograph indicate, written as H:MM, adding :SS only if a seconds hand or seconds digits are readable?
7:17
